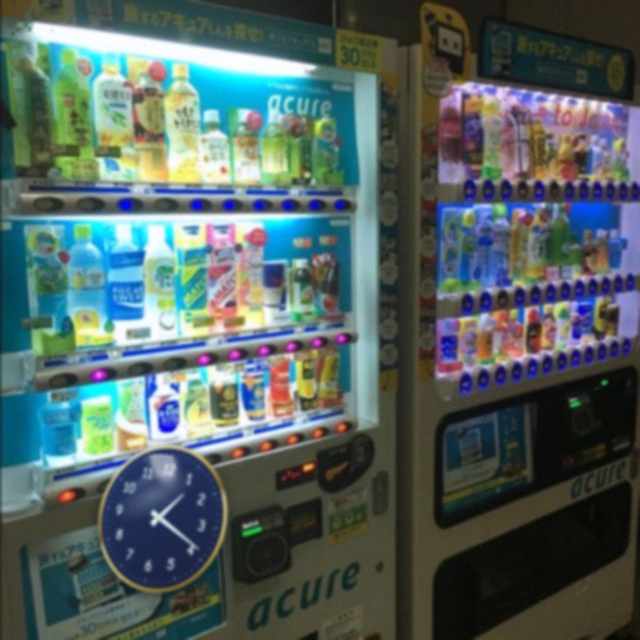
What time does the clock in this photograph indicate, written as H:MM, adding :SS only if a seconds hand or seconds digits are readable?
1:19
